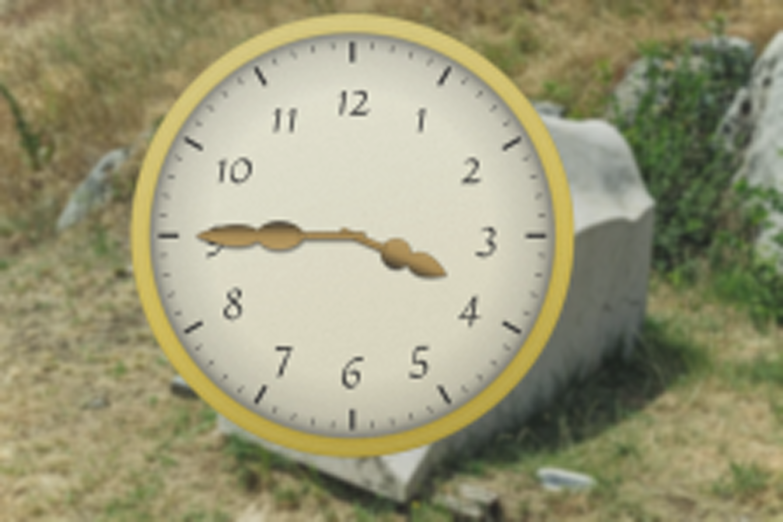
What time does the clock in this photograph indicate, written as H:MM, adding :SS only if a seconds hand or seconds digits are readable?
3:45
